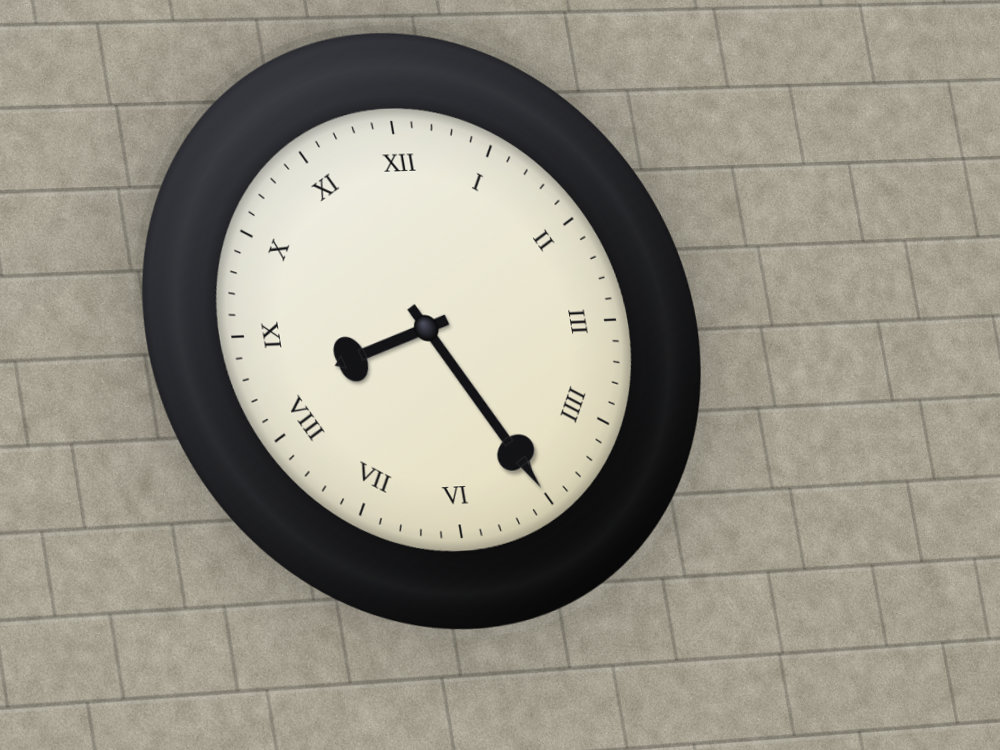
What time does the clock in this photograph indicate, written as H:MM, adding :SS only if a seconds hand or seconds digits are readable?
8:25
